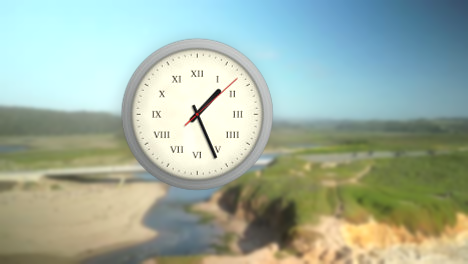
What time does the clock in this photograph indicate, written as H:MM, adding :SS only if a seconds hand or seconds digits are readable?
1:26:08
